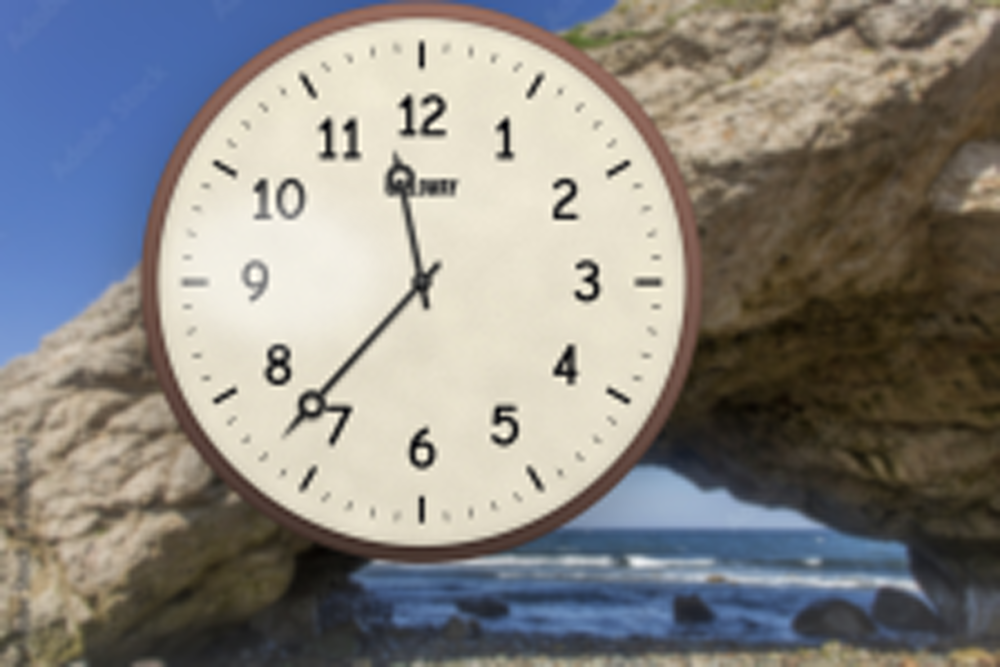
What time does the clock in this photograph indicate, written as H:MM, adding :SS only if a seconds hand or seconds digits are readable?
11:37
